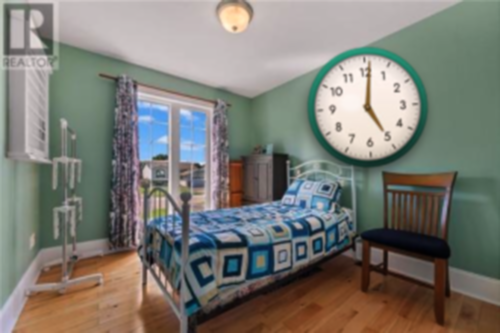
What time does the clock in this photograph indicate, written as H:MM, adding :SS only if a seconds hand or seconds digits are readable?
5:01
